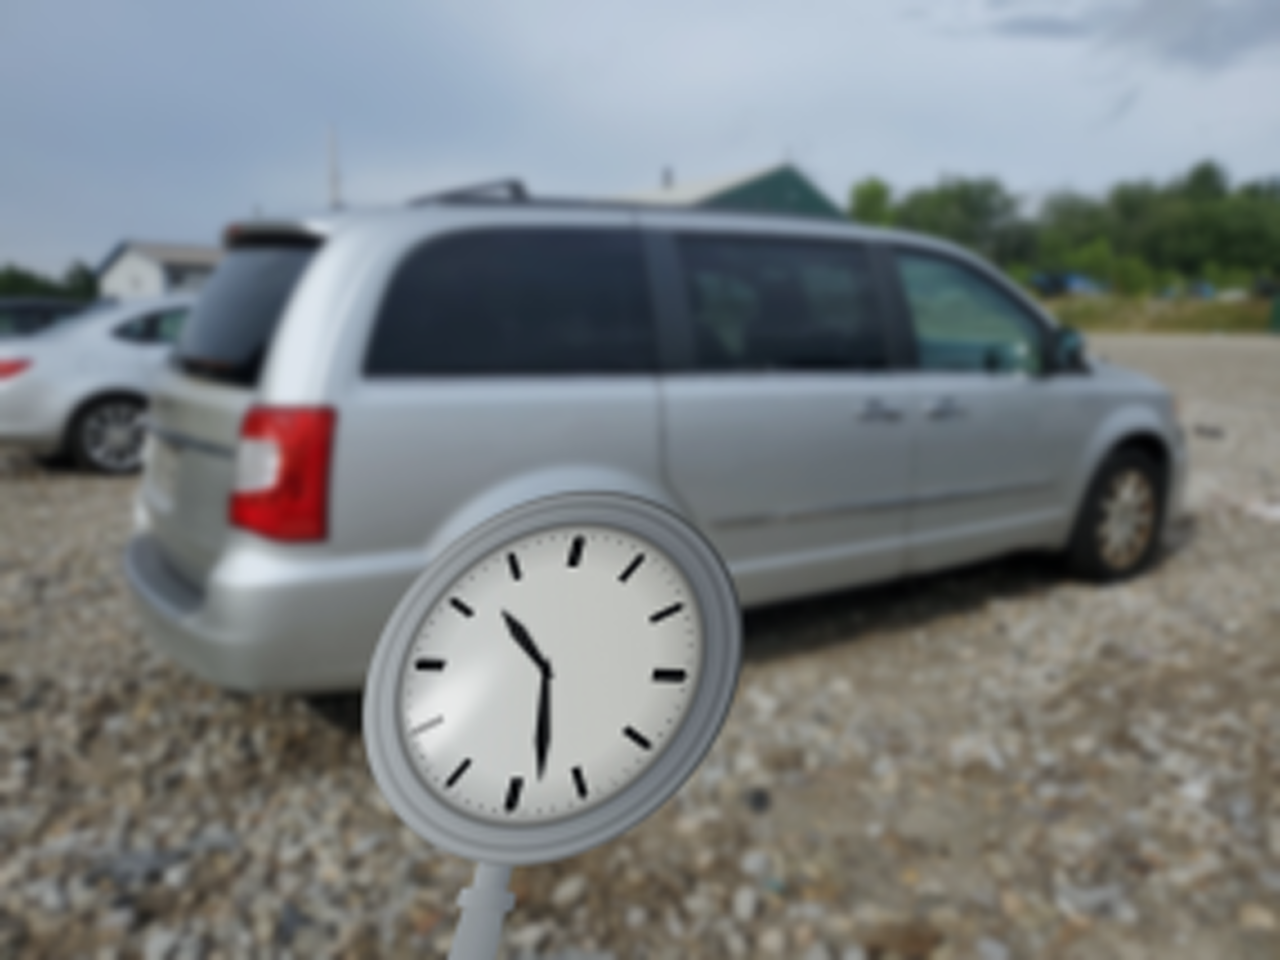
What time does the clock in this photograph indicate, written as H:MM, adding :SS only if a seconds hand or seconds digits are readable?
10:28
